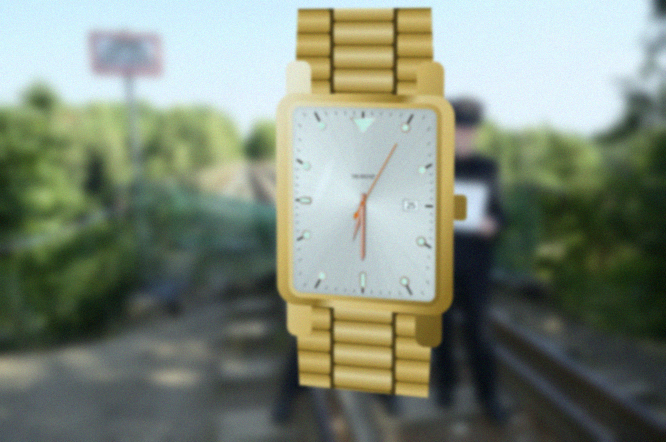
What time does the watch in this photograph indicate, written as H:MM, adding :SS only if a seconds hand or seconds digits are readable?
6:30:05
